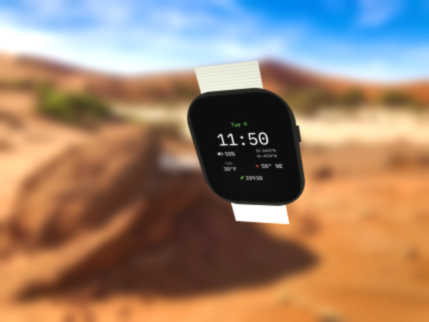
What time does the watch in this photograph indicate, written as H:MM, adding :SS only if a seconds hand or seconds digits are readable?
11:50
